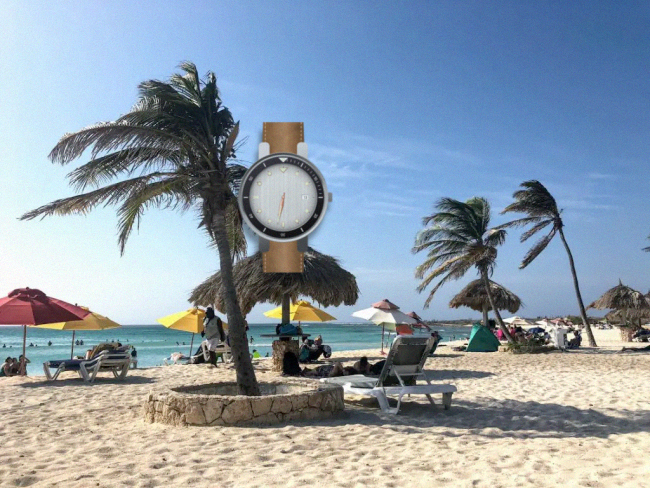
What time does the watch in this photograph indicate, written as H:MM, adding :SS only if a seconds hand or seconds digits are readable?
6:32
